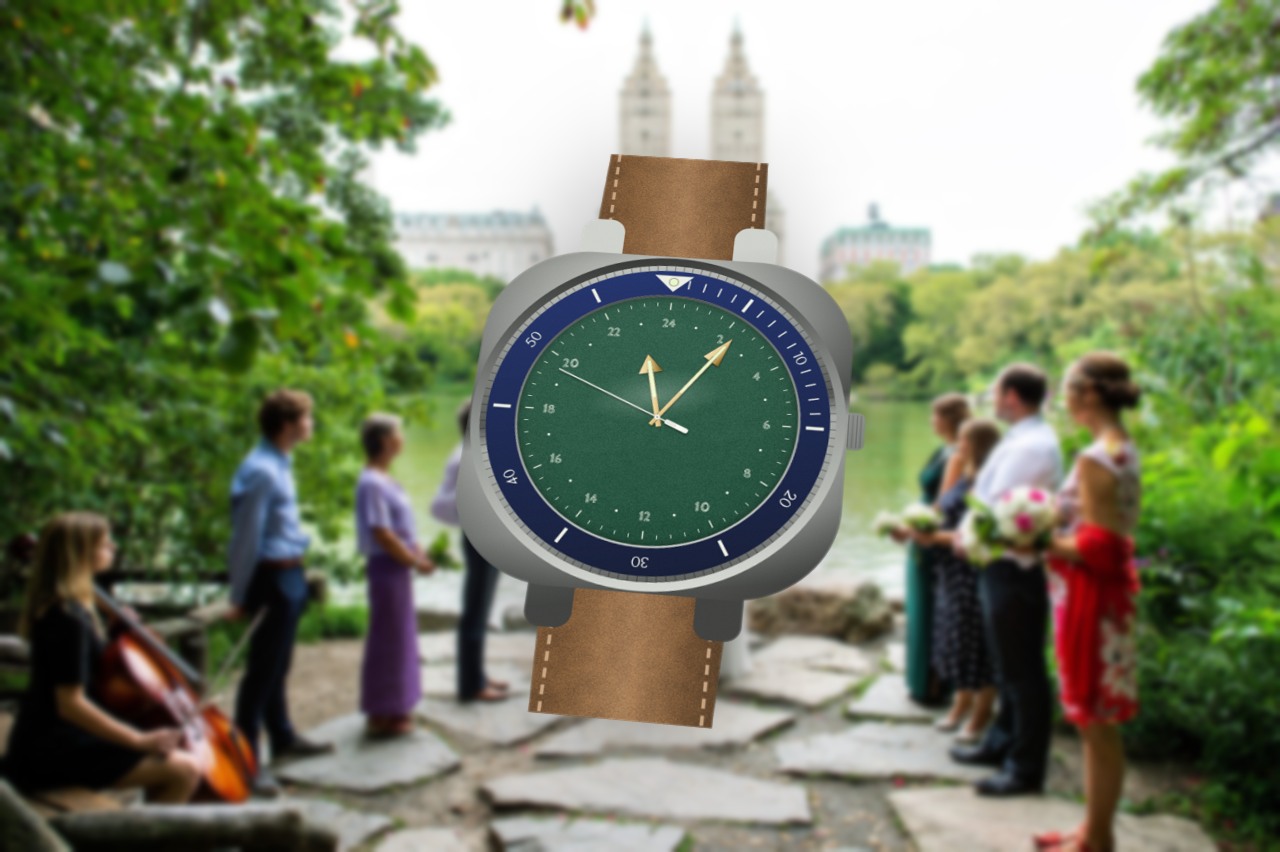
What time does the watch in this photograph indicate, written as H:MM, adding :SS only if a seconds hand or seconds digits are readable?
23:05:49
